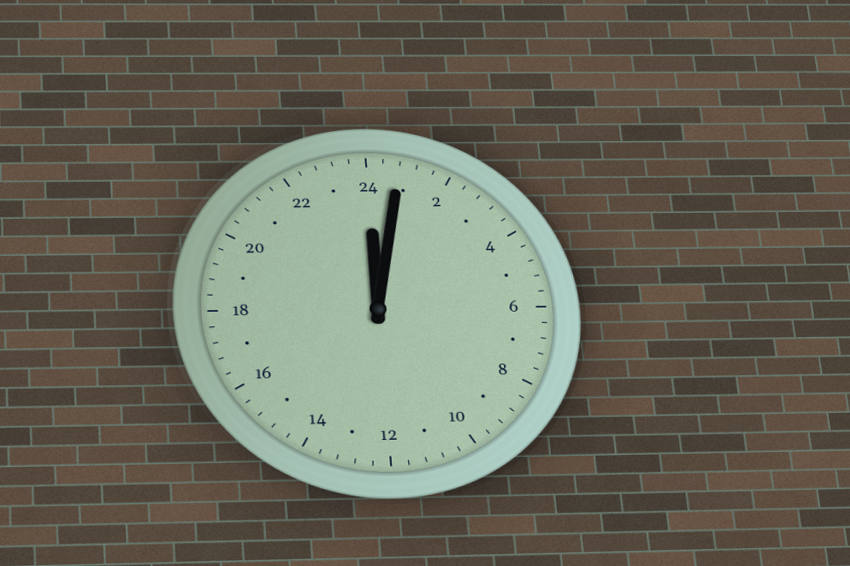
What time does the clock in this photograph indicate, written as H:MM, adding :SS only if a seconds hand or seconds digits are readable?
0:02
